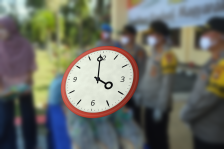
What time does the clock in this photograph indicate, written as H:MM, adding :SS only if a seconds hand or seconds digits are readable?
3:59
